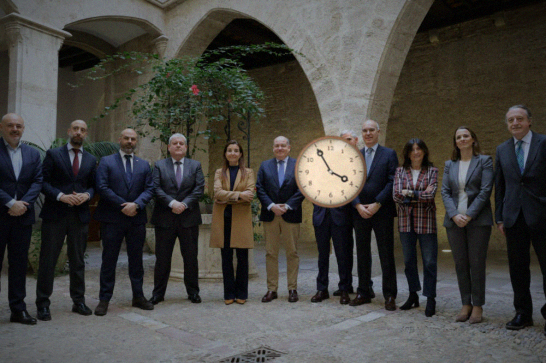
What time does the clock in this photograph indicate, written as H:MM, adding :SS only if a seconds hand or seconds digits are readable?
3:55
